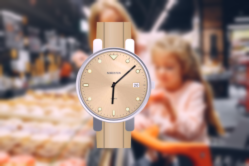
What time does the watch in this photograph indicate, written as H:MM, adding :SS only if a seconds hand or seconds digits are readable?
6:08
